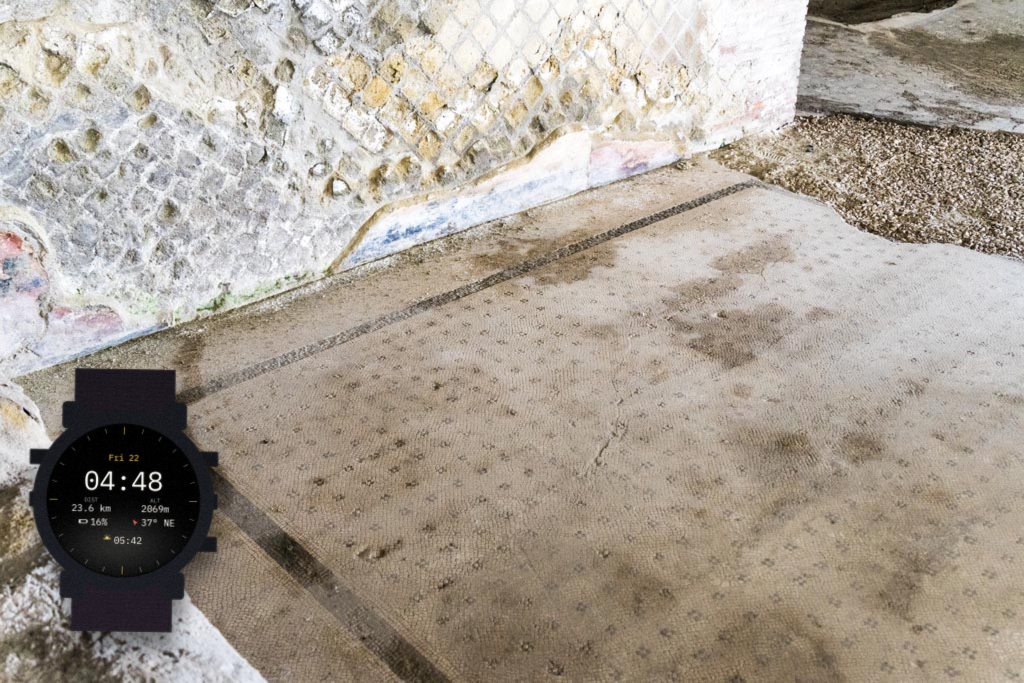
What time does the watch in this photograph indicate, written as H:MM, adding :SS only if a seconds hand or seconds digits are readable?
4:48
